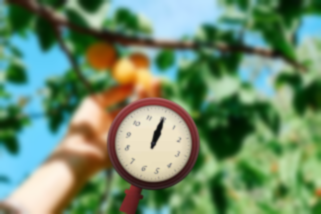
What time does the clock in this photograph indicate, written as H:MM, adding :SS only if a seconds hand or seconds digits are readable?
12:00
